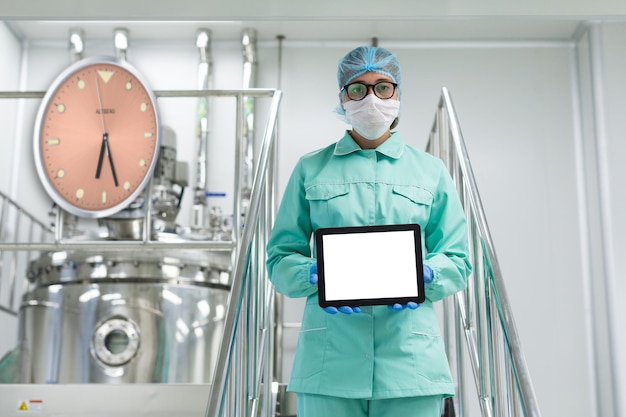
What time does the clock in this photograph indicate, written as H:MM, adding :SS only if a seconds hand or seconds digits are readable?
6:26:58
